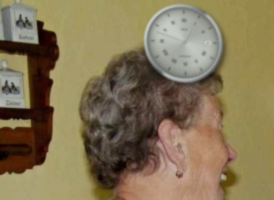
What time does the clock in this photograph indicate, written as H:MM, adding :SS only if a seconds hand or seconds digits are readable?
12:48
